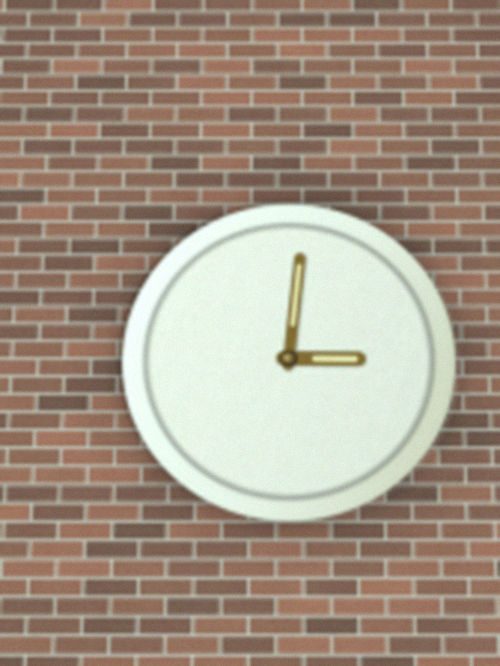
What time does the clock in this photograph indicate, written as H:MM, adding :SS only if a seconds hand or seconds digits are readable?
3:01
